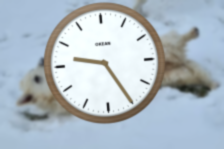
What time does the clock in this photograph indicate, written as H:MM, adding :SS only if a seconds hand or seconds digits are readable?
9:25
